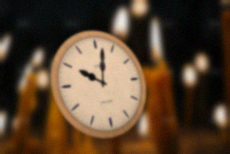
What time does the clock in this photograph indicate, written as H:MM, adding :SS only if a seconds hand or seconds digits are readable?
10:02
